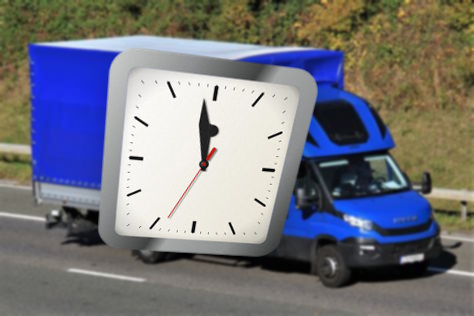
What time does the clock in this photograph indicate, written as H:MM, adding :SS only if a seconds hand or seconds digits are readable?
11:58:34
